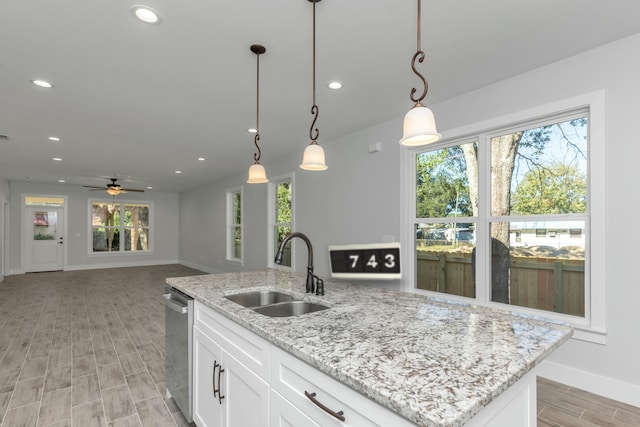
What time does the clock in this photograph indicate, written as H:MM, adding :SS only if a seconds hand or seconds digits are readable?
7:43
